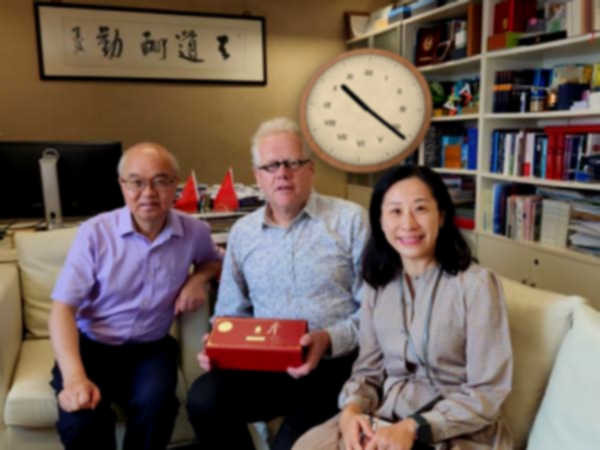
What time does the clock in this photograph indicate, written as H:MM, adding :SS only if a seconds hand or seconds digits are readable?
10:21
